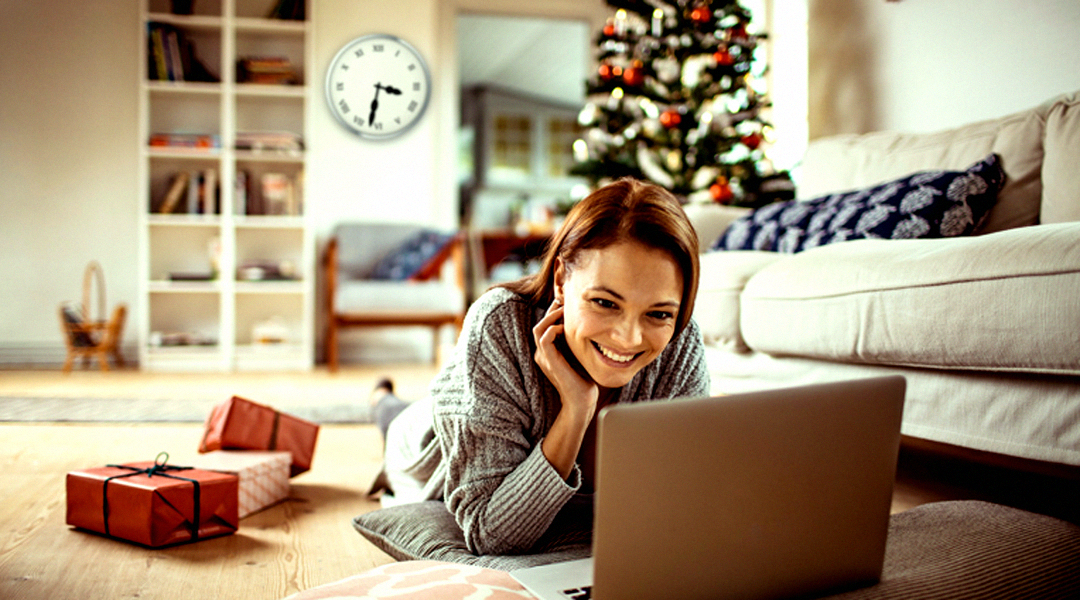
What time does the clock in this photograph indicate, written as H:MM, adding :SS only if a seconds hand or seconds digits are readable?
3:32
